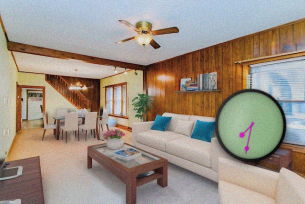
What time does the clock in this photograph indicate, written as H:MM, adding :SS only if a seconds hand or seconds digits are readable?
7:32
